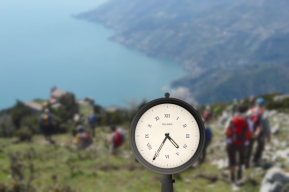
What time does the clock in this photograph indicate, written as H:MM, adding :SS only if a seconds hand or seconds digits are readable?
4:35
